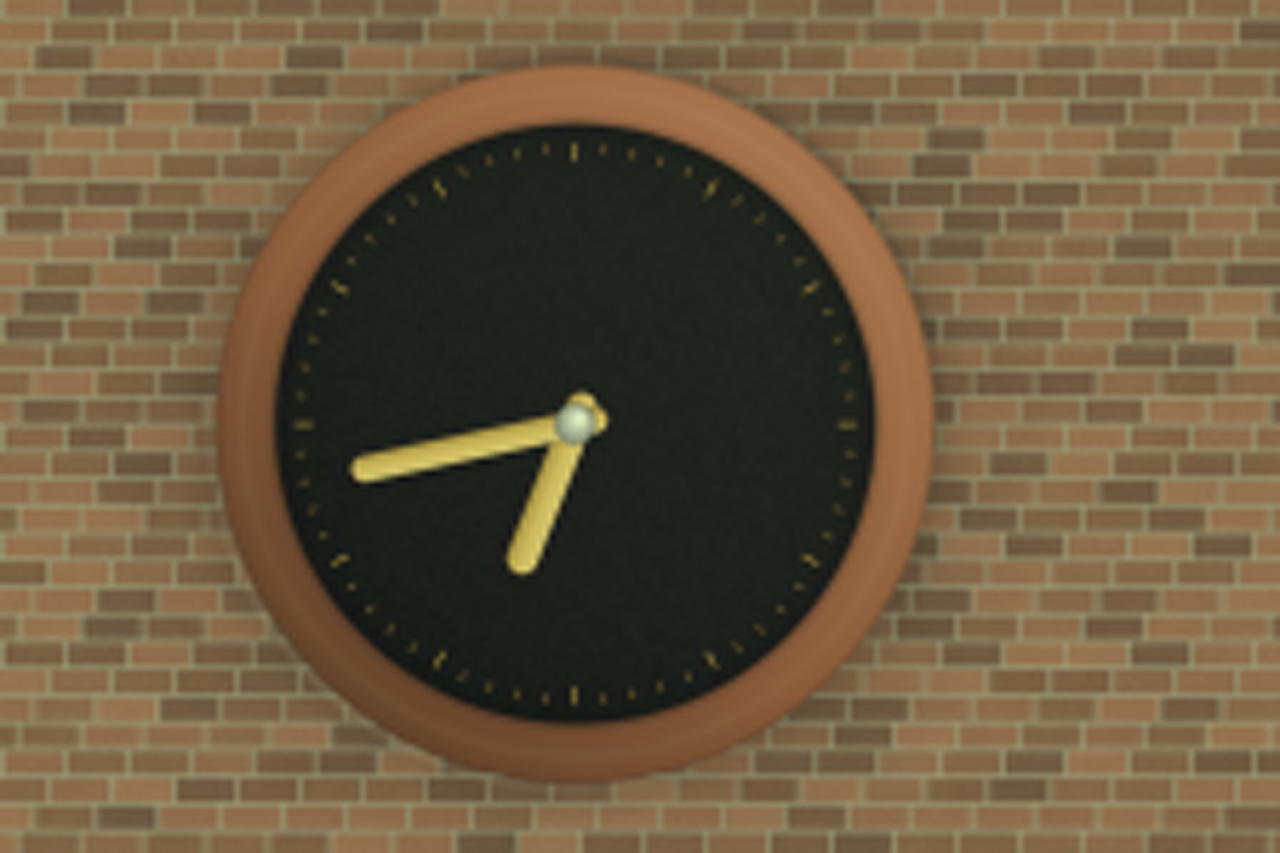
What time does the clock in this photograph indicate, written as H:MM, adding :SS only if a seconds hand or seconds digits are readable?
6:43
